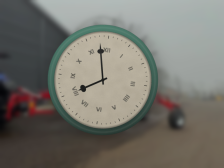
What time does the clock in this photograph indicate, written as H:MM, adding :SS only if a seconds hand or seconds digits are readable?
7:58
